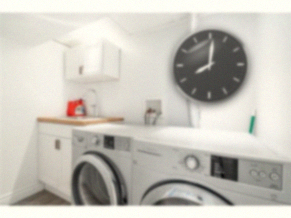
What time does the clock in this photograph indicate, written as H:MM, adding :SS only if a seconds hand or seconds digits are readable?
8:01
